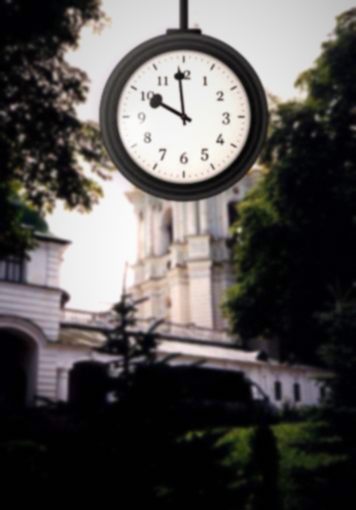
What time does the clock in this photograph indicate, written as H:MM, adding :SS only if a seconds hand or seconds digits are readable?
9:59
